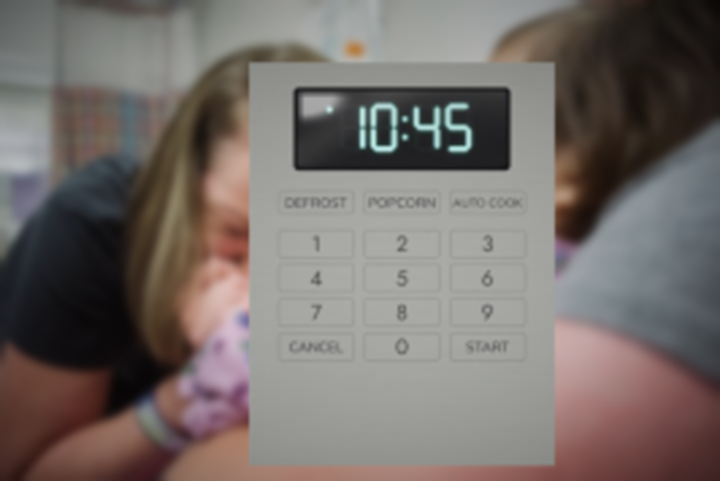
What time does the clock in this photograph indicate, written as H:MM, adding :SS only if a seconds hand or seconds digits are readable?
10:45
